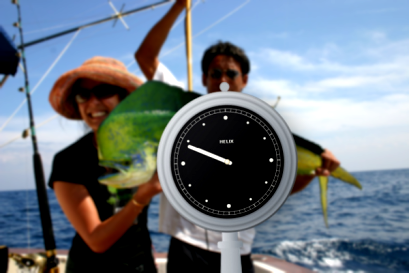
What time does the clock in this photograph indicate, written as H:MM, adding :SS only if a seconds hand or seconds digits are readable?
9:49
